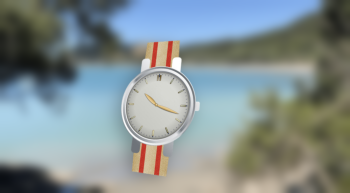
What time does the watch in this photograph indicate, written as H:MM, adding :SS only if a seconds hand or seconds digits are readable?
10:18
